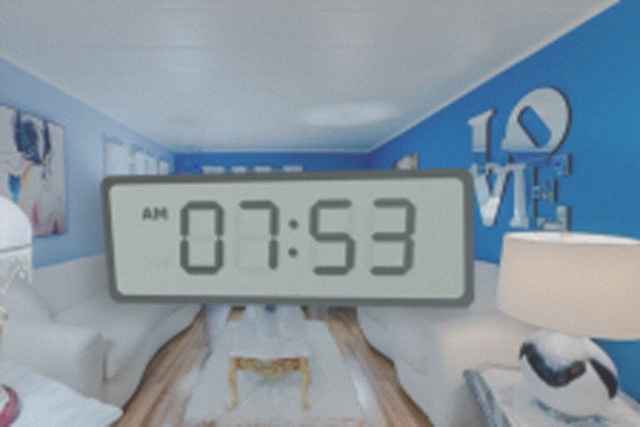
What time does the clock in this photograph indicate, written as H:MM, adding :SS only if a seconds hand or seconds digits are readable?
7:53
